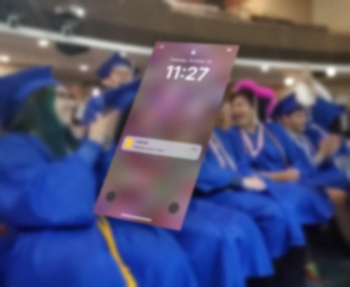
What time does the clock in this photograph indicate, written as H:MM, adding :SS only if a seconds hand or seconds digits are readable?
11:27
